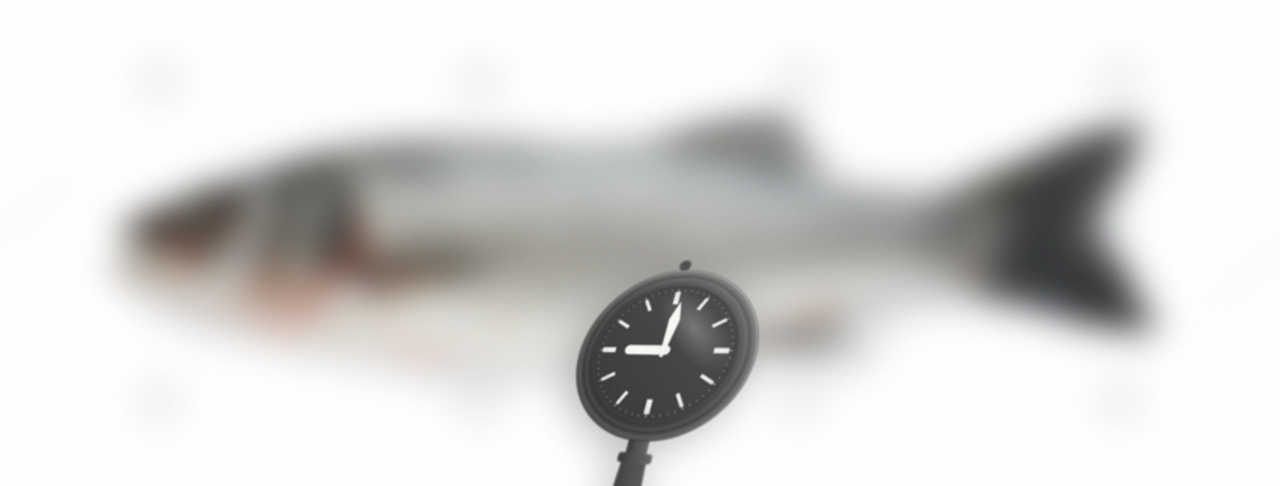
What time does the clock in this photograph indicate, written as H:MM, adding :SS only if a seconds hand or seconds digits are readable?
9:01
